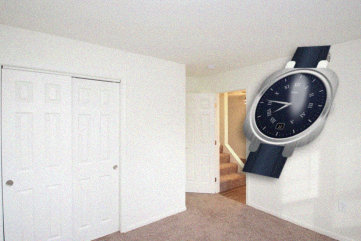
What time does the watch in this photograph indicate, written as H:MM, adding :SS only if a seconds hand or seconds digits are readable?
7:46
